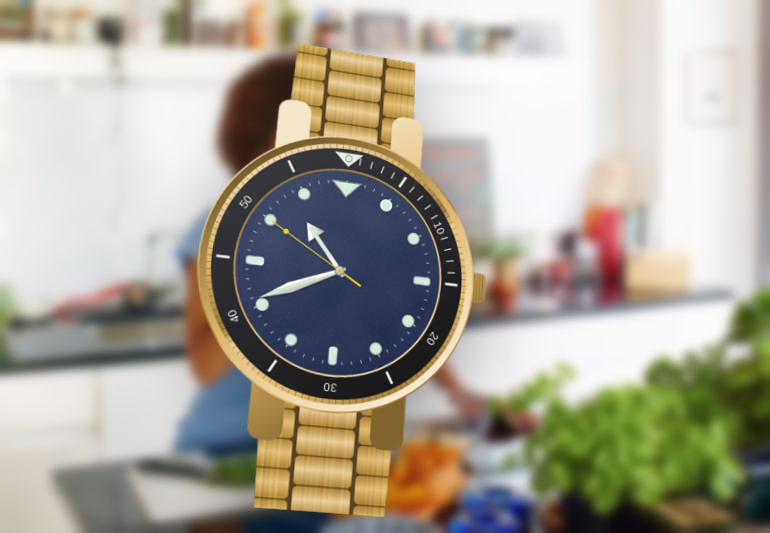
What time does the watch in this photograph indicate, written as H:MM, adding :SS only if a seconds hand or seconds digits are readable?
10:40:50
